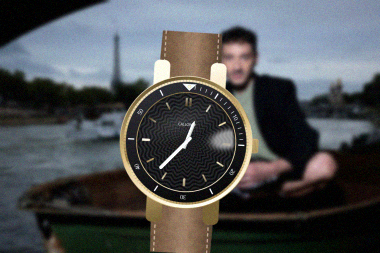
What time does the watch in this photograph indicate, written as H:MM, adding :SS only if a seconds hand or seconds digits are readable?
12:37
